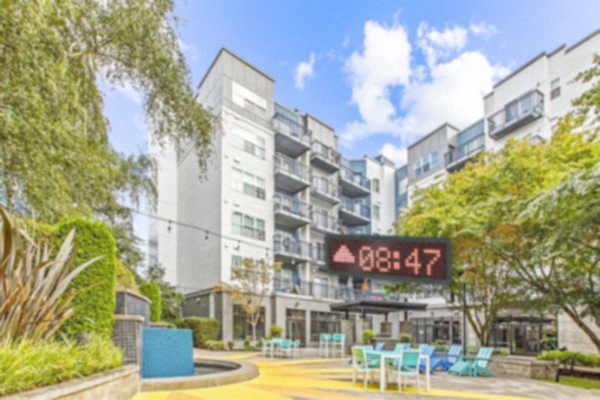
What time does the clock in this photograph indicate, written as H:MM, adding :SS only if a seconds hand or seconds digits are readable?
8:47
